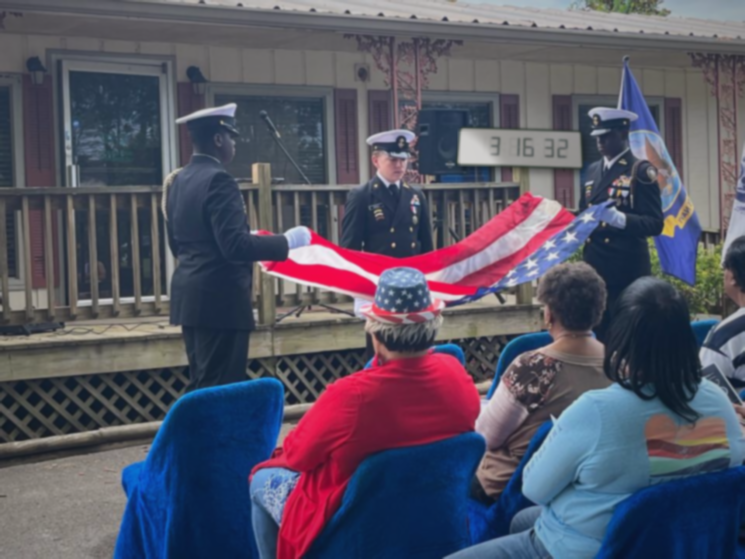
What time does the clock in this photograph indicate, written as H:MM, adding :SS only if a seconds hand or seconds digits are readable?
3:16:32
